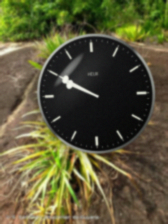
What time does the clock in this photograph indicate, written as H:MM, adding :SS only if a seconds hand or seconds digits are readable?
9:50
